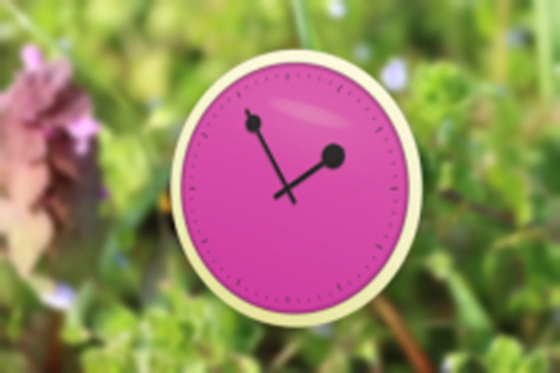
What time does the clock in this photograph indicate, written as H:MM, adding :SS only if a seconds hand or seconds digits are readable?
1:55
